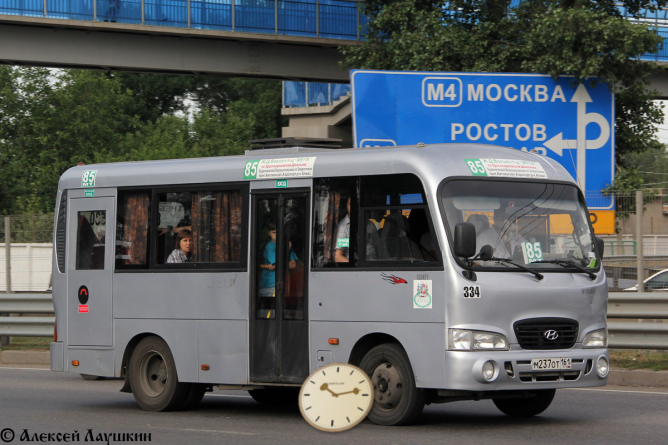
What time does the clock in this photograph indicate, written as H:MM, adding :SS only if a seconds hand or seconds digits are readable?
10:13
